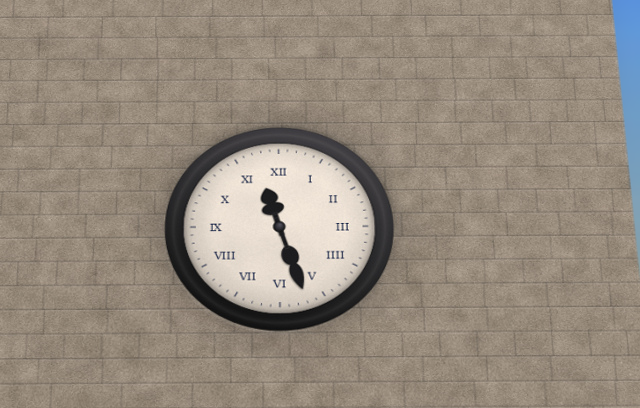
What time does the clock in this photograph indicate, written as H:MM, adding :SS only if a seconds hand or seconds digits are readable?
11:27
